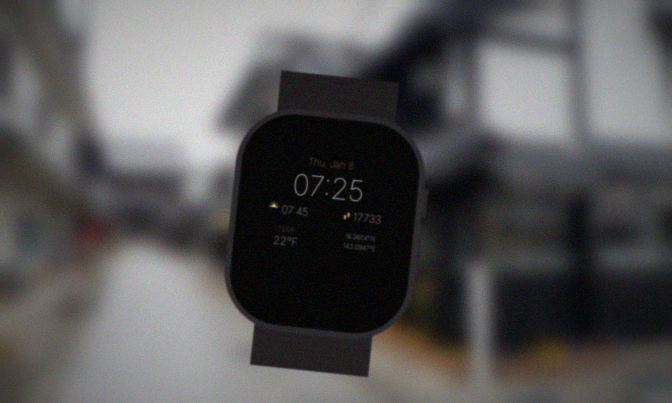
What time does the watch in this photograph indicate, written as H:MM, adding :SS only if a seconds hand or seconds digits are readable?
7:25
